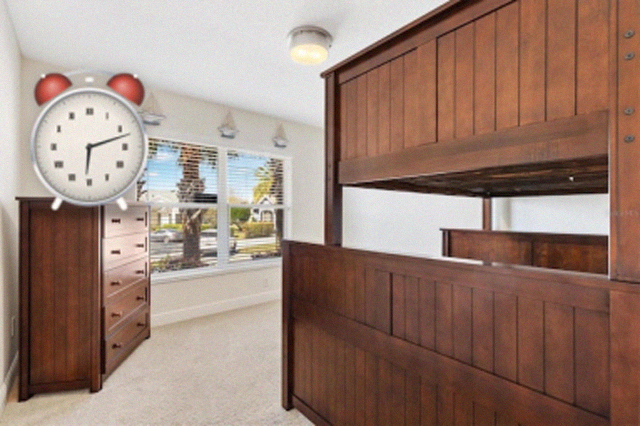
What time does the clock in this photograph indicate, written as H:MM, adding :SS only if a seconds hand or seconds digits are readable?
6:12
